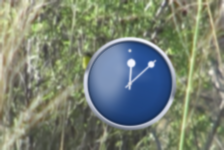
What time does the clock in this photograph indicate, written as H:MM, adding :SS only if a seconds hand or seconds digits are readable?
12:08
